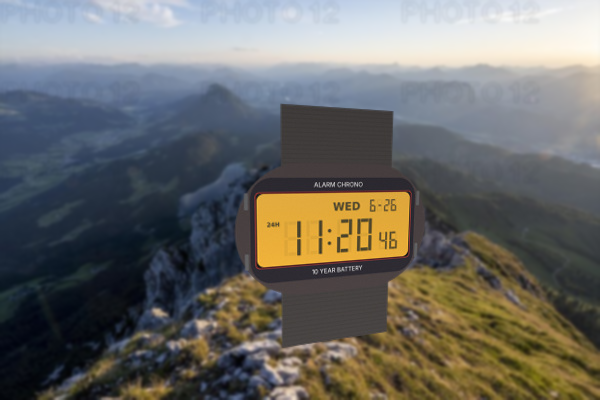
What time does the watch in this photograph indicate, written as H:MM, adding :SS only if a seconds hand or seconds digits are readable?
11:20:46
